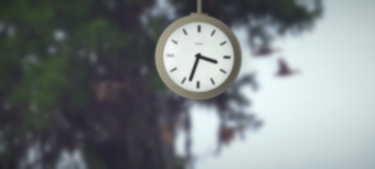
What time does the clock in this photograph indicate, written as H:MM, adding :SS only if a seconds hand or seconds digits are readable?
3:33
